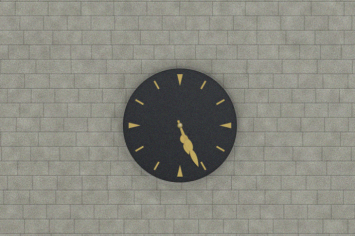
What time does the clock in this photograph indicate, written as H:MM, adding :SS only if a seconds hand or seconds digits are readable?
5:26
